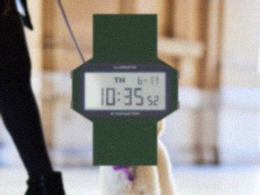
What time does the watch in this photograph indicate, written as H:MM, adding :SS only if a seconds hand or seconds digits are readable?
10:35
